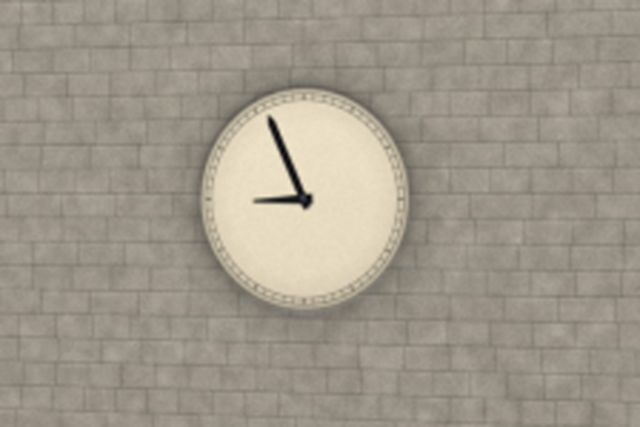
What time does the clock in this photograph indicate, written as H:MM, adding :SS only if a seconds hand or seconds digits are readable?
8:56
